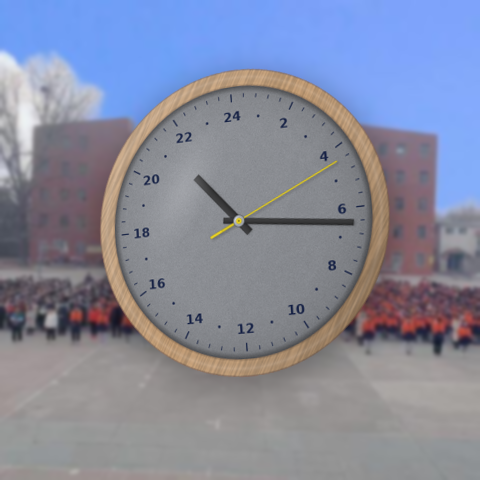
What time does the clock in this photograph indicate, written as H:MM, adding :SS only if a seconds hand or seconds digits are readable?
21:16:11
